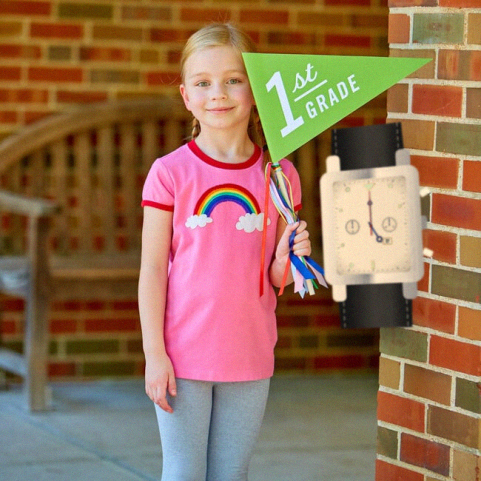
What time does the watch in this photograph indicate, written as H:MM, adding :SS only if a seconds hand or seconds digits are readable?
5:00
